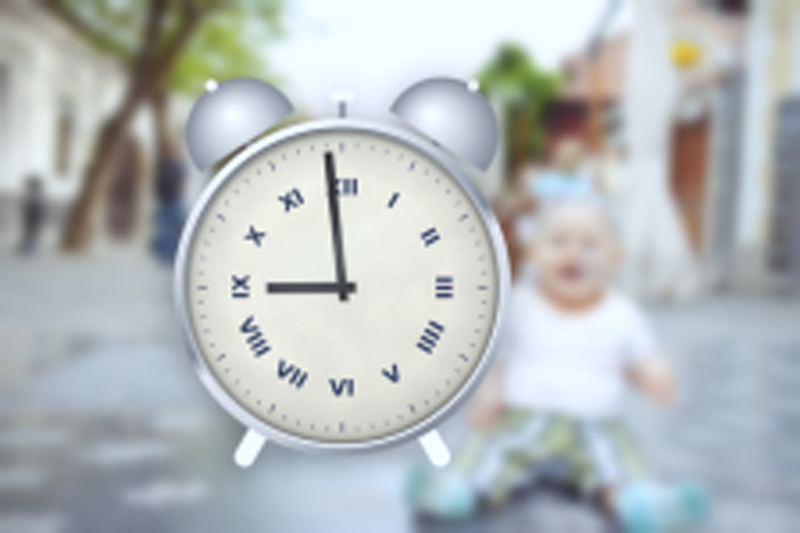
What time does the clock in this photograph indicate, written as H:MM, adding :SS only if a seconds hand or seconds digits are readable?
8:59
